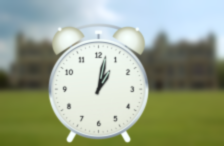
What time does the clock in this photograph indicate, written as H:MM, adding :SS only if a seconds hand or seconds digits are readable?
1:02
